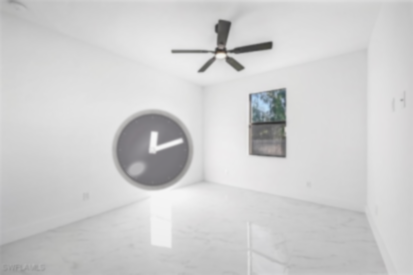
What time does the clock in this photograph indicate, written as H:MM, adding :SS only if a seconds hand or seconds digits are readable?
12:12
